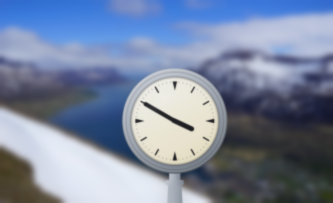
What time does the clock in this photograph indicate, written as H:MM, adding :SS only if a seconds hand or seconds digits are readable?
3:50
